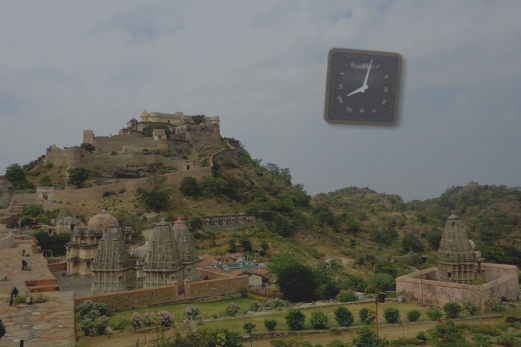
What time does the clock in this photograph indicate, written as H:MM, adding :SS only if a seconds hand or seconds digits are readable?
8:02
